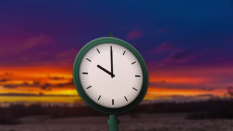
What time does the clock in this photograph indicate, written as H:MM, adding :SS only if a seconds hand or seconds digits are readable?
10:00
